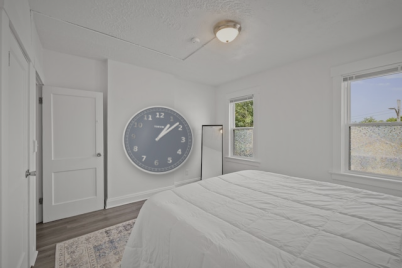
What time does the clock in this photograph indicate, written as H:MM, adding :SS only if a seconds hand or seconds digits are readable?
1:08
